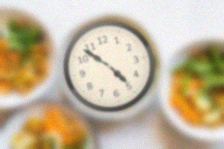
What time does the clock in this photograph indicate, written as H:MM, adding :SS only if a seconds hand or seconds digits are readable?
4:53
